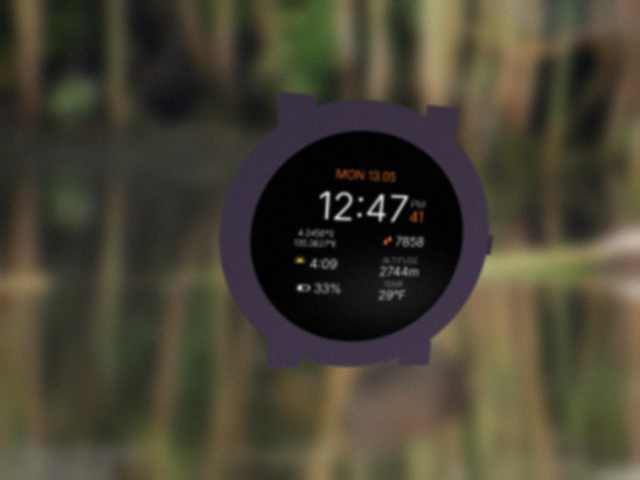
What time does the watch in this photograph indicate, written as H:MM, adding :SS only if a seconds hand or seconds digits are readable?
12:47
